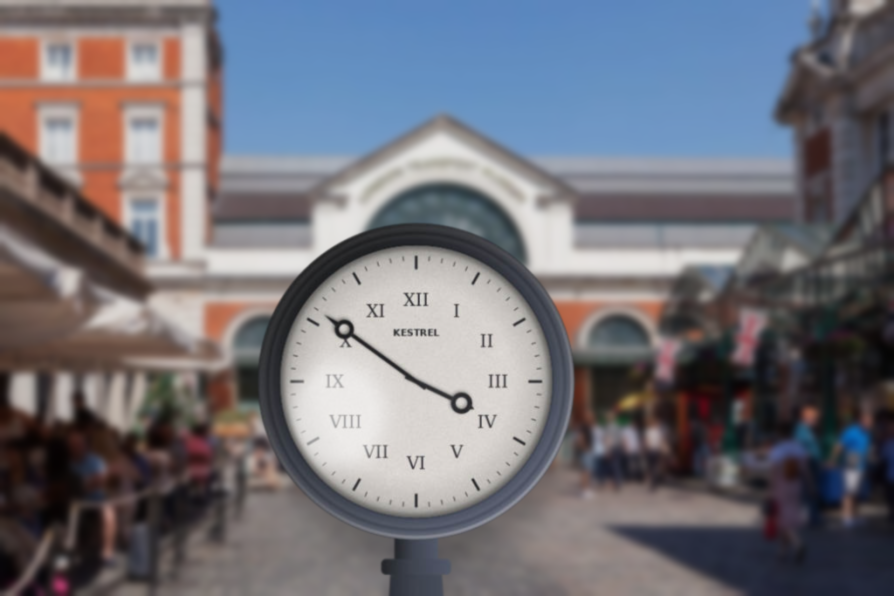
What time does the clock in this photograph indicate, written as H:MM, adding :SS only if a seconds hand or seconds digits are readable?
3:51
